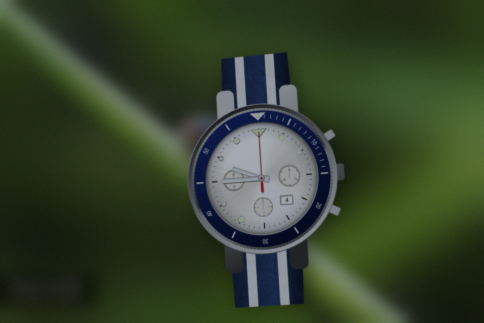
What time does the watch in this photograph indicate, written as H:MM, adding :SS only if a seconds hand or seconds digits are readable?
9:45
